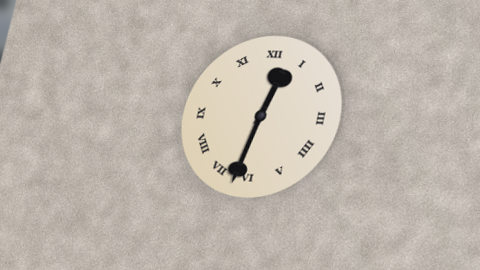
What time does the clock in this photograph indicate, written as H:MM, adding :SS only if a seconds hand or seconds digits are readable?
12:32
